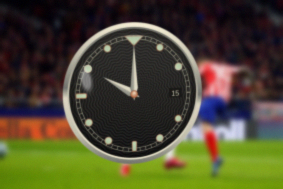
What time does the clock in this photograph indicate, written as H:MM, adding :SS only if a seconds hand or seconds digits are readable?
10:00
